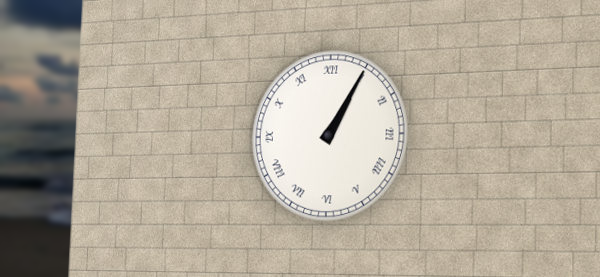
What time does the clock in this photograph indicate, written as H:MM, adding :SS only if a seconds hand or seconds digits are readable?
1:05
